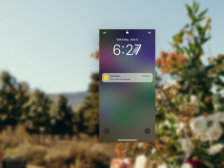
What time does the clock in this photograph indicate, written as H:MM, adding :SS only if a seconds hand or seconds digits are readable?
6:27
